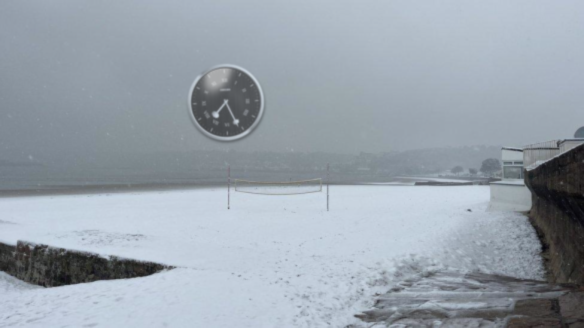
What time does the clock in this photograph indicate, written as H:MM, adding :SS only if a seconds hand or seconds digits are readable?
7:26
